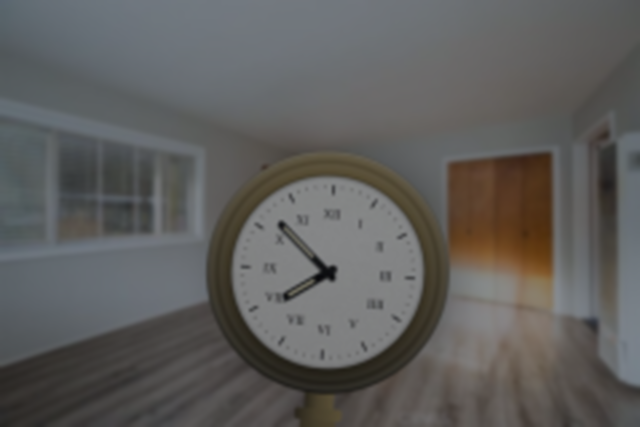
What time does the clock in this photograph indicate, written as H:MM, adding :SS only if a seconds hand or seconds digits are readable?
7:52
